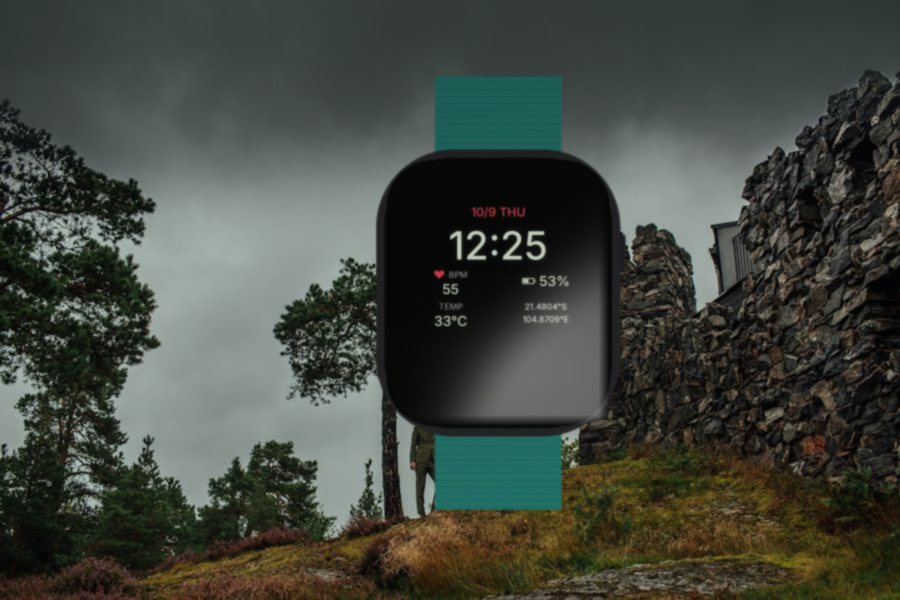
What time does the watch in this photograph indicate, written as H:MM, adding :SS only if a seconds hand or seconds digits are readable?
12:25
